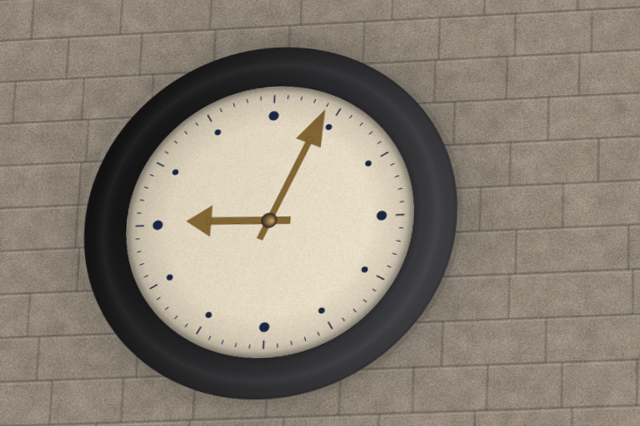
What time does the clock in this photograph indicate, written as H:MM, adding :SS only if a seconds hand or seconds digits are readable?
9:04
